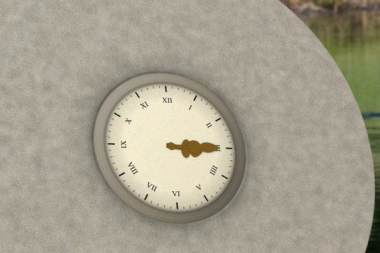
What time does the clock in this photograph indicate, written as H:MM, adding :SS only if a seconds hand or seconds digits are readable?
3:15
